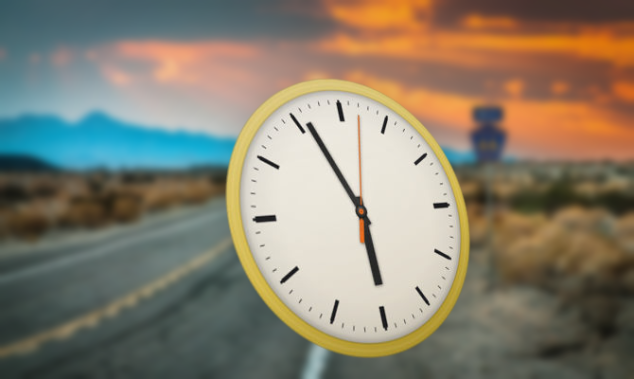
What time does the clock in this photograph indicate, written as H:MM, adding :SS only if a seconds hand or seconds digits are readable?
5:56:02
